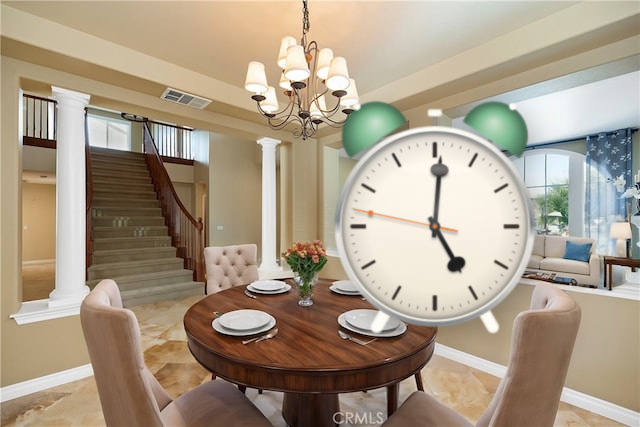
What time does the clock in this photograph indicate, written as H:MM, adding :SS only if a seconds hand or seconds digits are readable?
5:00:47
